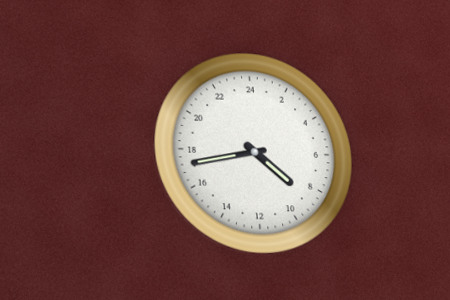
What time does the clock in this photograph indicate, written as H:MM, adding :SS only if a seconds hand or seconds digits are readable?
8:43
